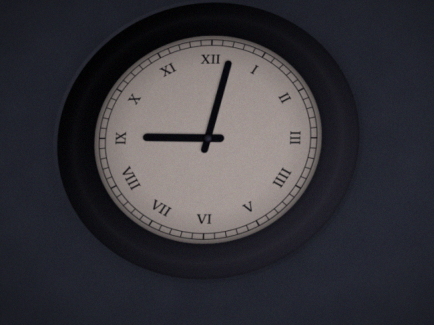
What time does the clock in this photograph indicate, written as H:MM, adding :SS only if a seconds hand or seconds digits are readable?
9:02
